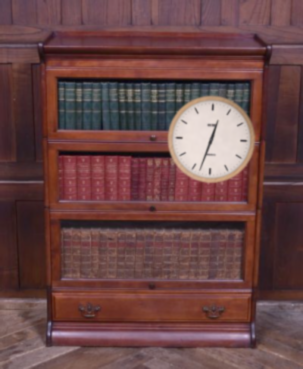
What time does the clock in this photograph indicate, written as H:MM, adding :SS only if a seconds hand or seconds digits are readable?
12:33
